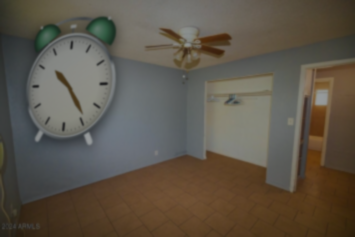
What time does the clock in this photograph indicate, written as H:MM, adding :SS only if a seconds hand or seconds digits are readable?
10:24
